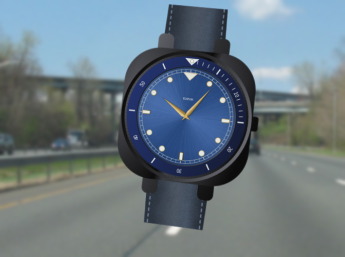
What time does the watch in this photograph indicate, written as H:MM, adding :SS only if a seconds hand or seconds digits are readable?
10:06
